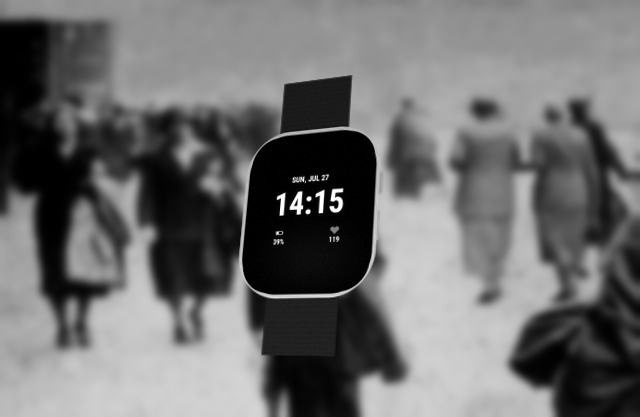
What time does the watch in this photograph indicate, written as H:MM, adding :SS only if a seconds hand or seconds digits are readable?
14:15
